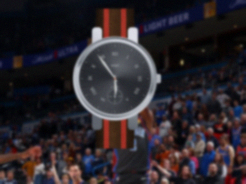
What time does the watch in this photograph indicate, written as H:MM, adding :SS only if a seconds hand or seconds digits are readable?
5:54
